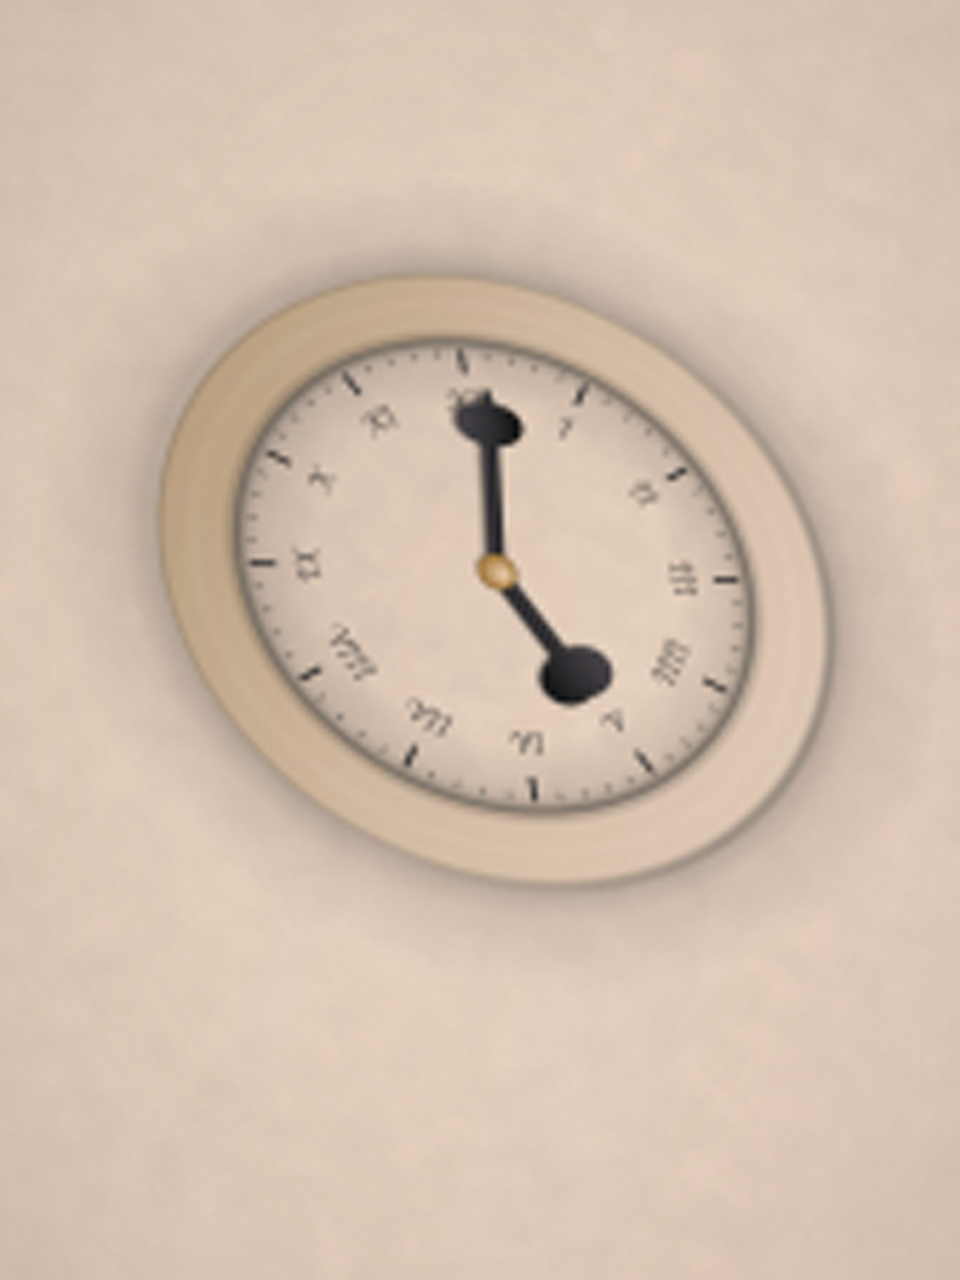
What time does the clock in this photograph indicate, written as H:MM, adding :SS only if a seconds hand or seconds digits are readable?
5:01
